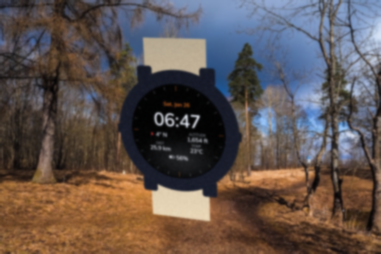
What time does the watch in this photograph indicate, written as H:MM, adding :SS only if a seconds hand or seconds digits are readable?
6:47
